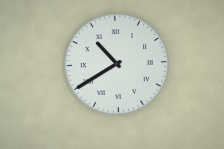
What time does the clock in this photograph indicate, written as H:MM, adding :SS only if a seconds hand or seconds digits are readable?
10:40
